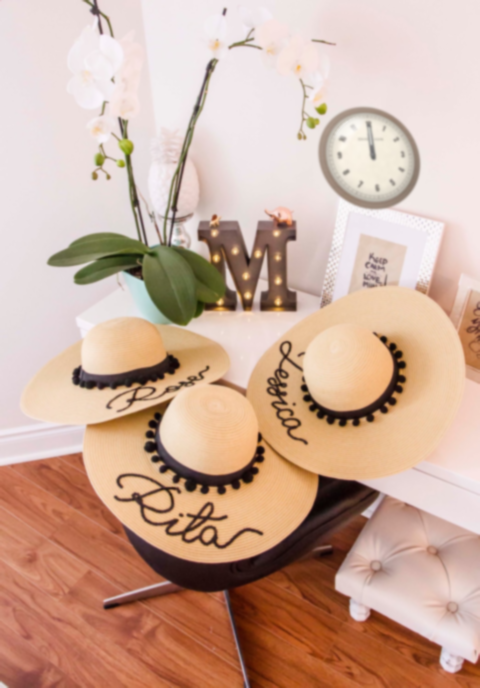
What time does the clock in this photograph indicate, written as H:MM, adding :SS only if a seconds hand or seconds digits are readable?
12:00
